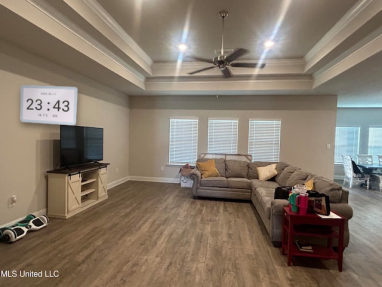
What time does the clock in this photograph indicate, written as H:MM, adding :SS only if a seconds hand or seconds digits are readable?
23:43
